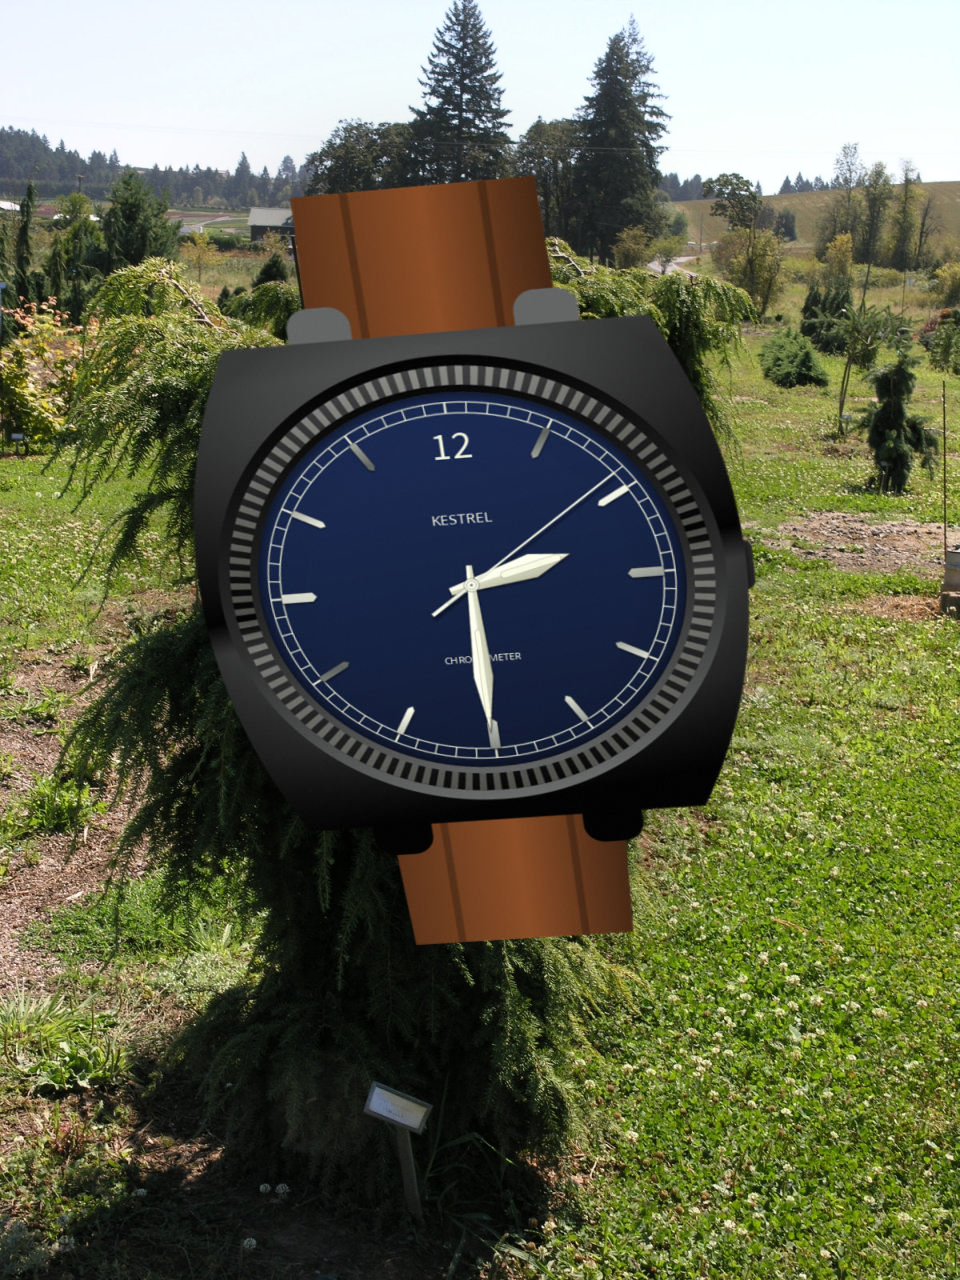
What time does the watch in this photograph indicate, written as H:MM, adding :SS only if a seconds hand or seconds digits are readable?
2:30:09
